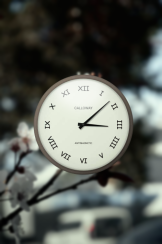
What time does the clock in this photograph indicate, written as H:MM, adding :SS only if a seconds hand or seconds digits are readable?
3:08
